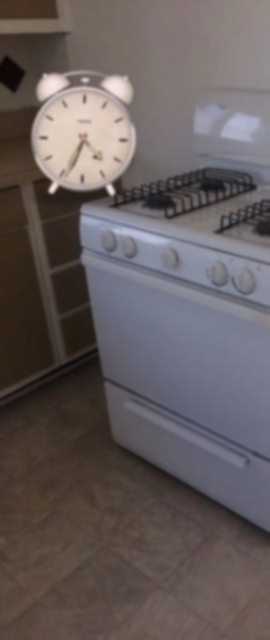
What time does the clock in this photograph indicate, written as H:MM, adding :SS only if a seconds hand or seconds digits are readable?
4:34
